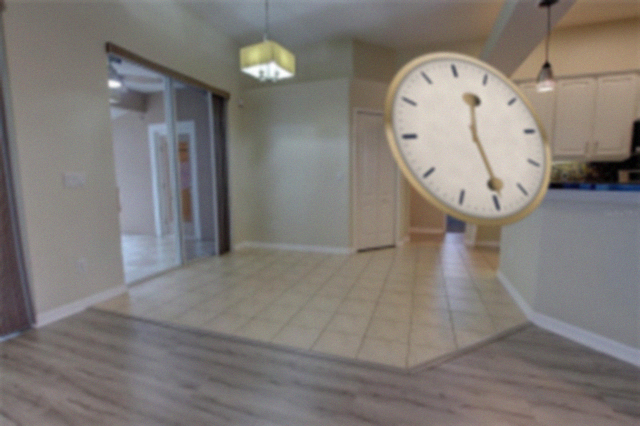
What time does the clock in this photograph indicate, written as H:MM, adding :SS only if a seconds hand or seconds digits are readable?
12:29
